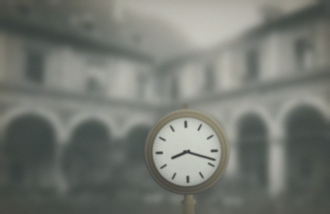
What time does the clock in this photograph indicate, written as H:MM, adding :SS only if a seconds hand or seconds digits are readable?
8:18
